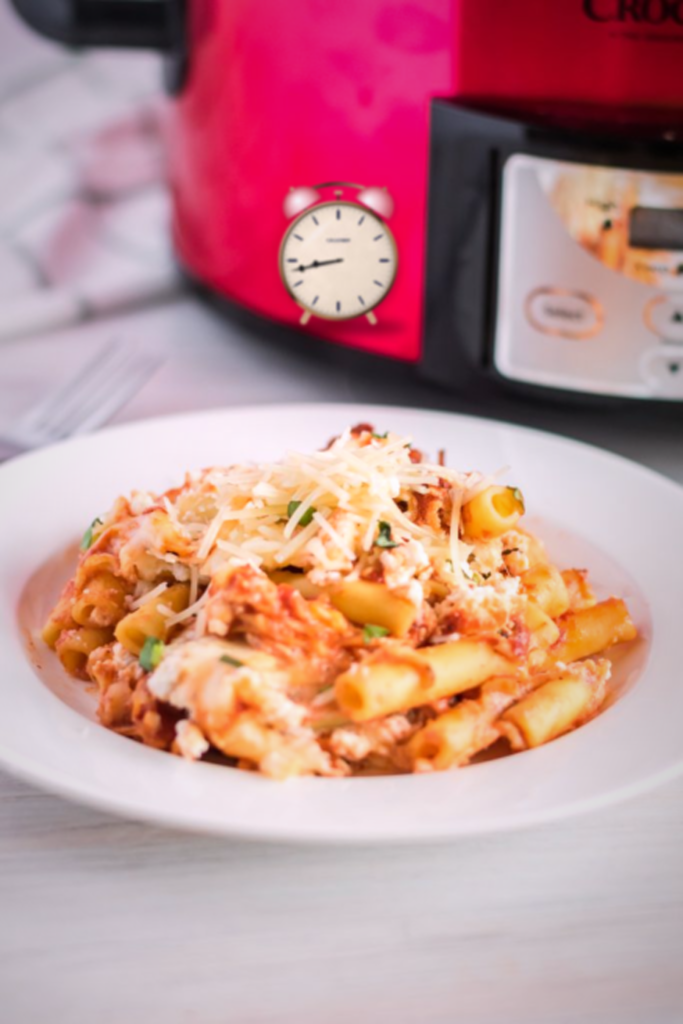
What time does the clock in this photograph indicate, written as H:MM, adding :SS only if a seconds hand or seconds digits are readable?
8:43
